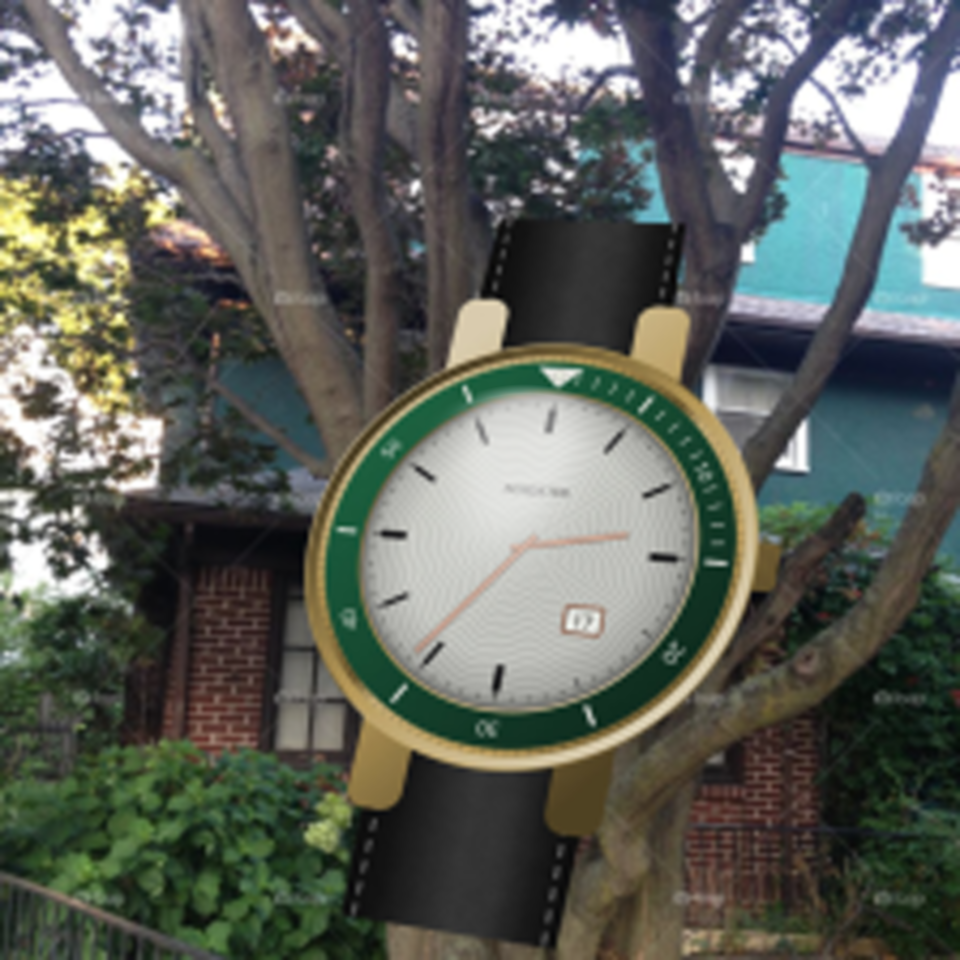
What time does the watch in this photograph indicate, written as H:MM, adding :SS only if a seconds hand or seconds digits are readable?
2:36
